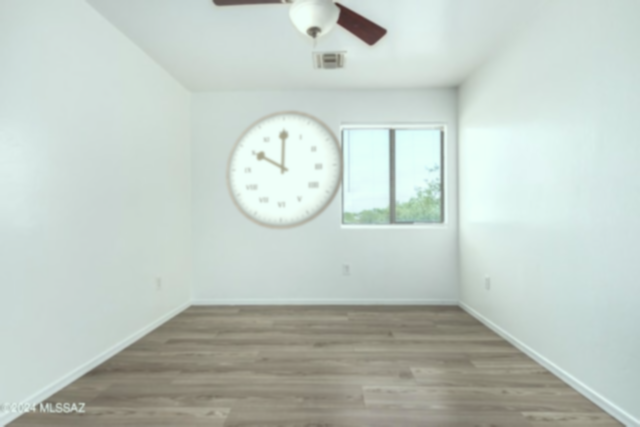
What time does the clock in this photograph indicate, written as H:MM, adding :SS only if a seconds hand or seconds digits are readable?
10:00
